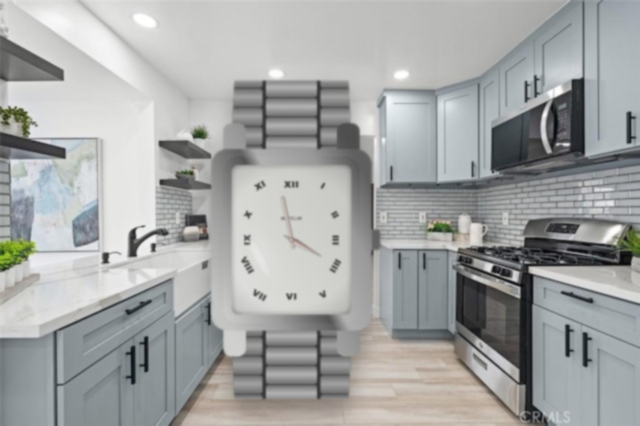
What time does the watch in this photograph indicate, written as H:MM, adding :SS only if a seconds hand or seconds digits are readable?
3:58
